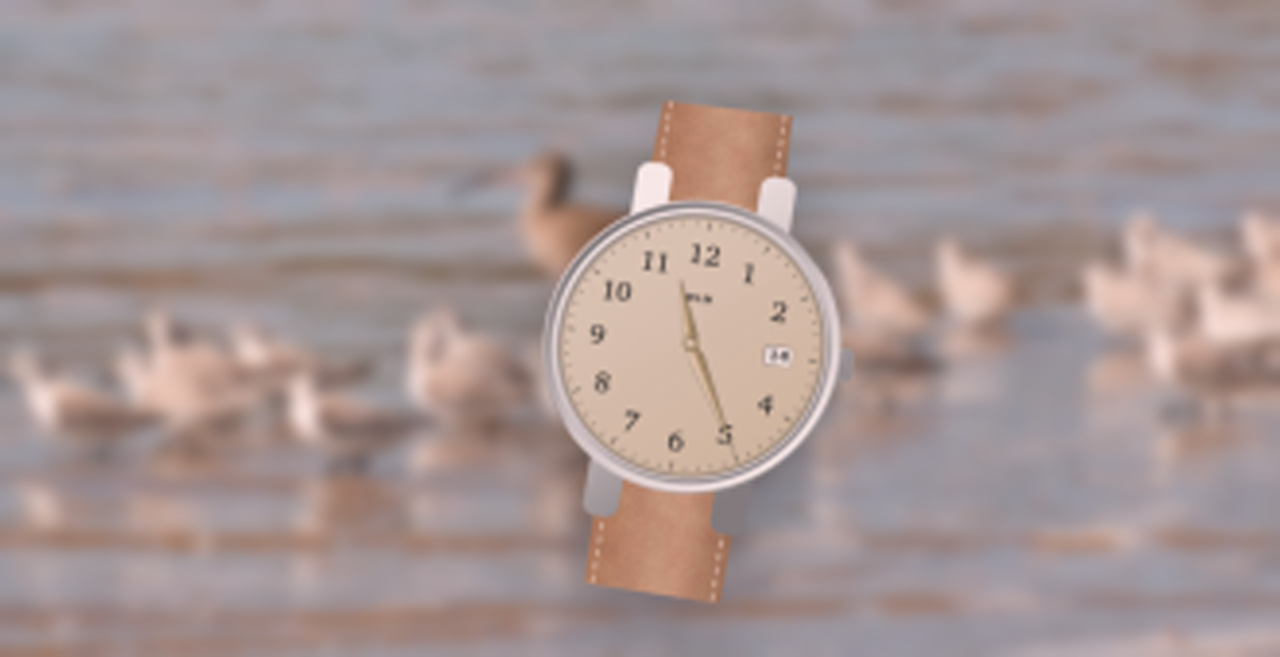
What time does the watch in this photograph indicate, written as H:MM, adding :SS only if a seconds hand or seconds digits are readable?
11:25
